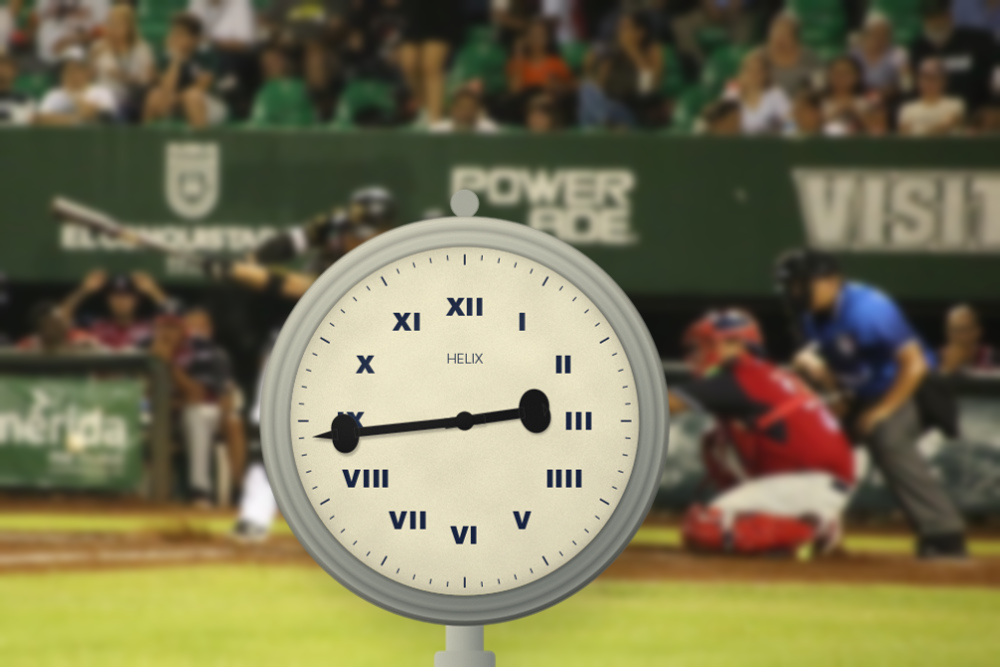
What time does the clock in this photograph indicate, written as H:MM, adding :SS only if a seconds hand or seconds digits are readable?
2:44
